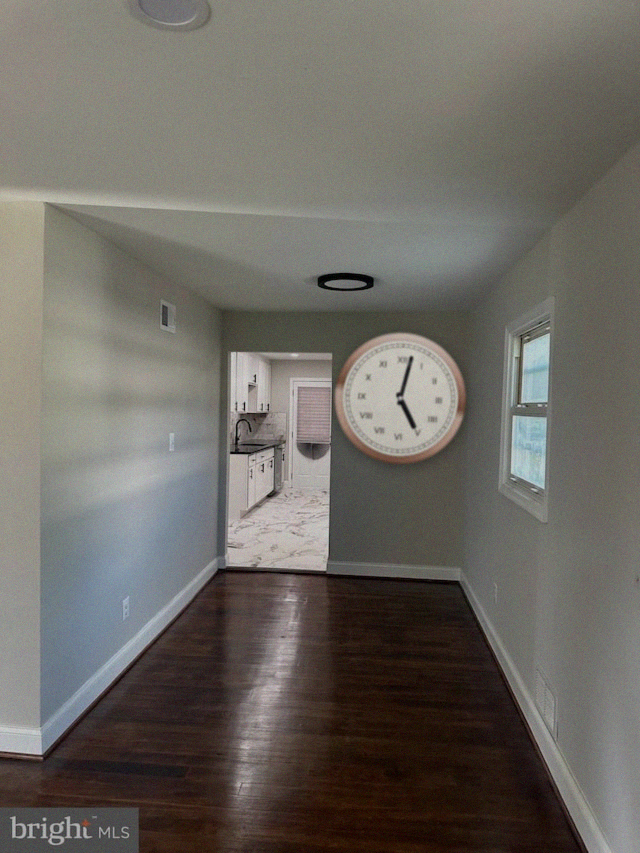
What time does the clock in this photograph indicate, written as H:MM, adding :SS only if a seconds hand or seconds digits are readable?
5:02
